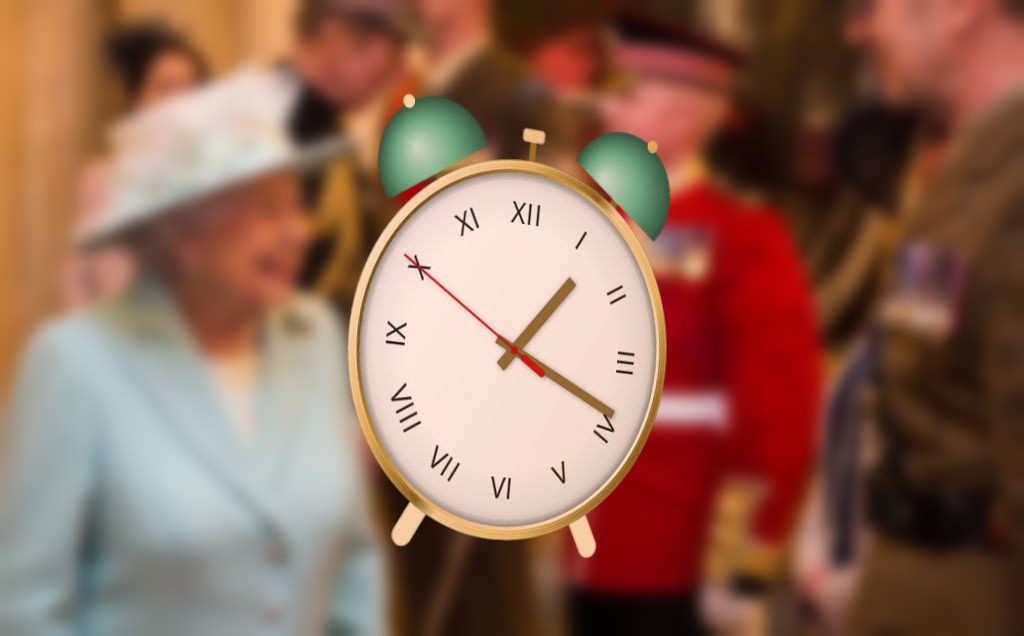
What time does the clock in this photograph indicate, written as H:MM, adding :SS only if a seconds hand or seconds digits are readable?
1:18:50
